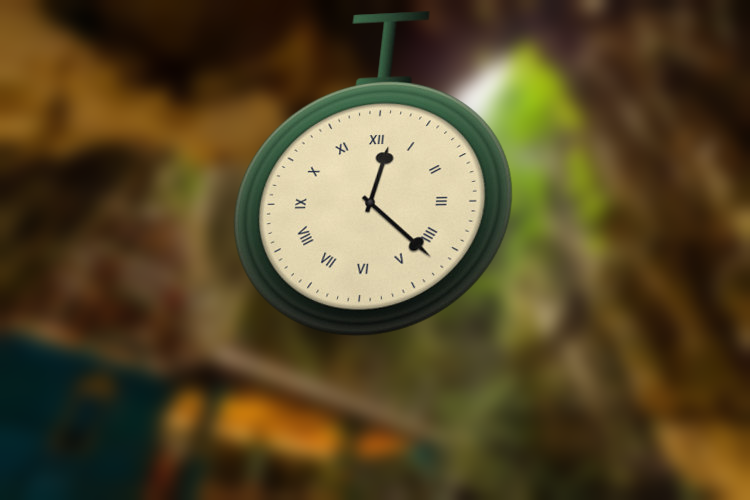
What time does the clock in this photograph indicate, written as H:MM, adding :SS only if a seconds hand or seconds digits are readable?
12:22
